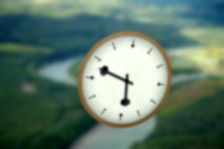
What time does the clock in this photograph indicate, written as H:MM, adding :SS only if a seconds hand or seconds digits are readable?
5:48
